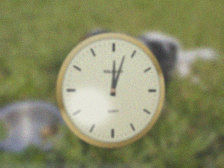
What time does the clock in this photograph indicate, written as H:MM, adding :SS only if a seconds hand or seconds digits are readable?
12:03
